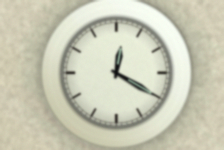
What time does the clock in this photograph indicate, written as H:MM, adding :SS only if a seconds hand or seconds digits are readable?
12:20
